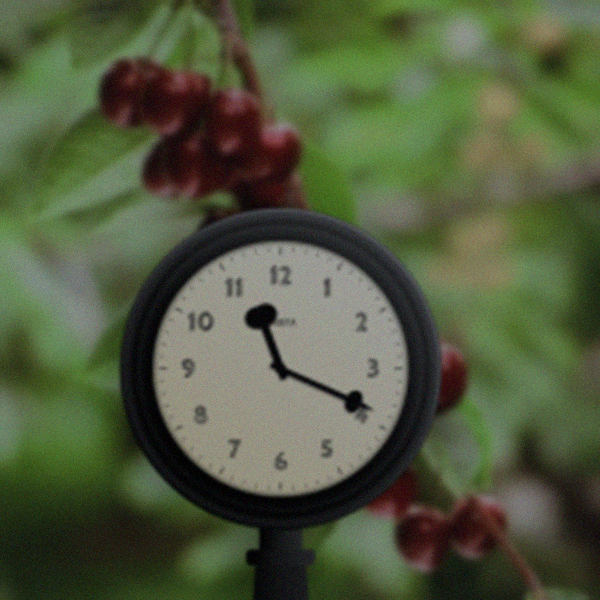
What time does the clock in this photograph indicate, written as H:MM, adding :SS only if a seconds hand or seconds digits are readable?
11:19
